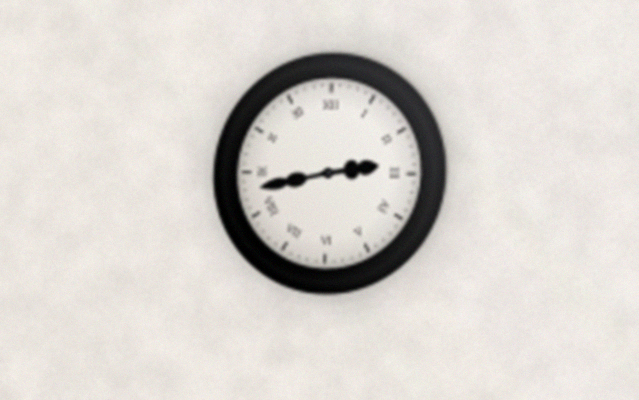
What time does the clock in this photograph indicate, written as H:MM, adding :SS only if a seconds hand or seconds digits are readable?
2:43
